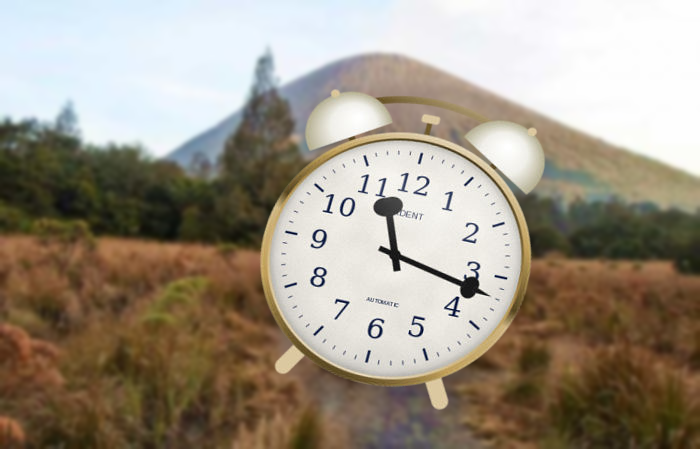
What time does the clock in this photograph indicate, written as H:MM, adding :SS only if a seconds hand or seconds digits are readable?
11:17
